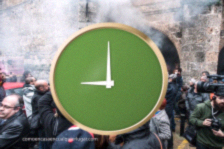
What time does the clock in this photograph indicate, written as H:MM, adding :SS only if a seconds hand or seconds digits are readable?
9:00
